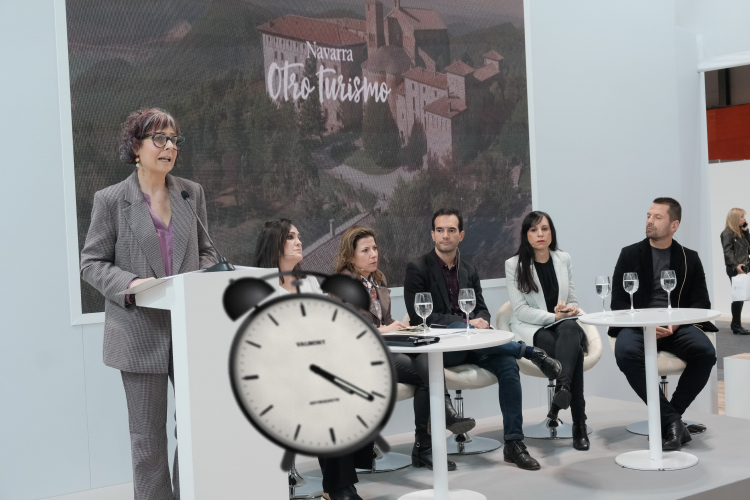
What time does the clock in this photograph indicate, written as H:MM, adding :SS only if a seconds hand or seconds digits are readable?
4:21
